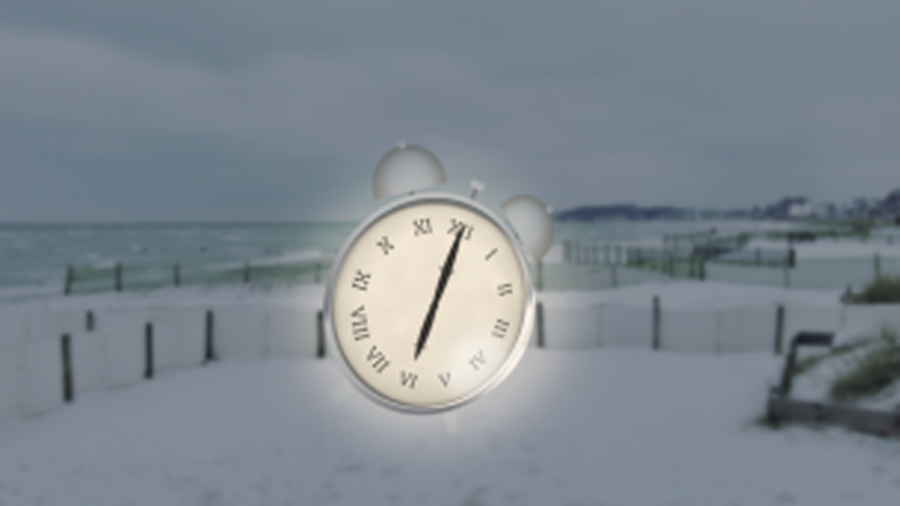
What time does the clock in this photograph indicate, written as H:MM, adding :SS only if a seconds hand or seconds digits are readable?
6:00
